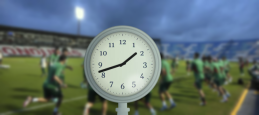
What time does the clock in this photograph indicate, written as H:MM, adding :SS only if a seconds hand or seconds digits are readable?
1:42
